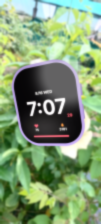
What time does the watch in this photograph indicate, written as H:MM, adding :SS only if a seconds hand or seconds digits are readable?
7:07
